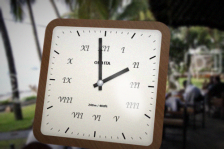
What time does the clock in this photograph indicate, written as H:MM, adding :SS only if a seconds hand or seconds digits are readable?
1:59
